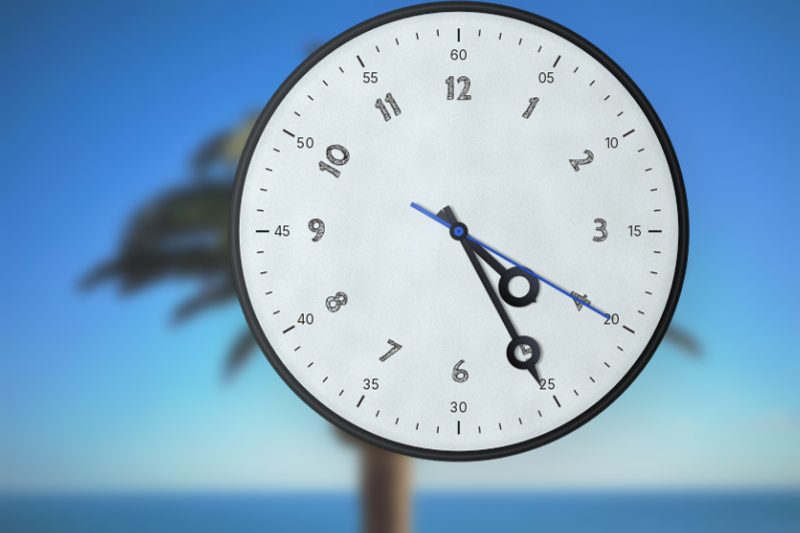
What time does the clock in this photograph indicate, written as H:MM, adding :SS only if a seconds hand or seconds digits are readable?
4:25:20
